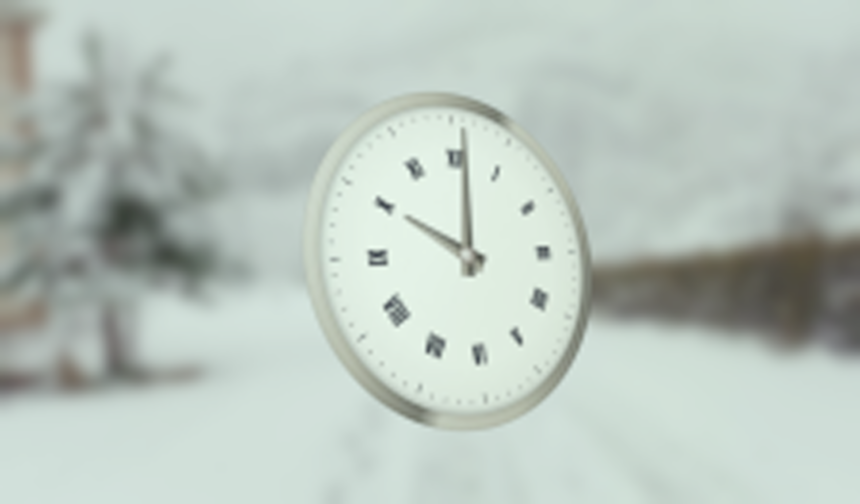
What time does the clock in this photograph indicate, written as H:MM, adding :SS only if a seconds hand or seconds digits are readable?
10:01
